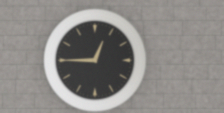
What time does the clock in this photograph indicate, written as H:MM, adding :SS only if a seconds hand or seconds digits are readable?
12:45
